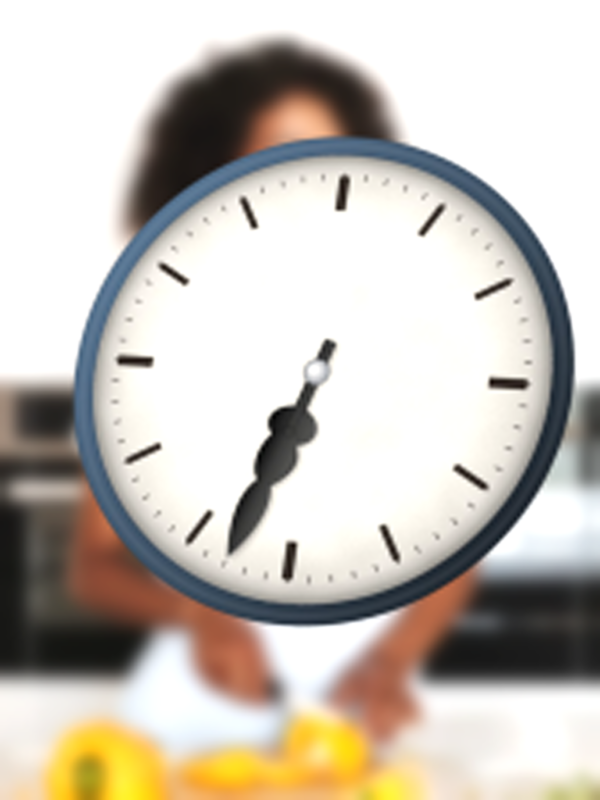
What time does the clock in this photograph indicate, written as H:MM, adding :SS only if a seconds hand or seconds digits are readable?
6:33
